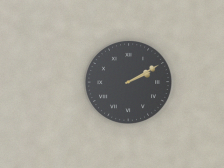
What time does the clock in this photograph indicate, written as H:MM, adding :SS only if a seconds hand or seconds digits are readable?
2:10
